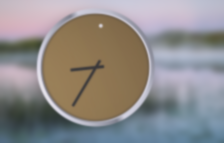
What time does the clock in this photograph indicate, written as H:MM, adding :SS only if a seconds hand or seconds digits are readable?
8:34
